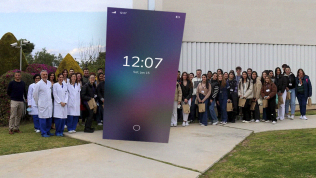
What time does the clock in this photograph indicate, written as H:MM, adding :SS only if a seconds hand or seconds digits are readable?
12:07
